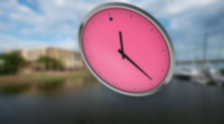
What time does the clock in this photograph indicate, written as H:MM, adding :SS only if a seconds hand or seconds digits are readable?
12:24
